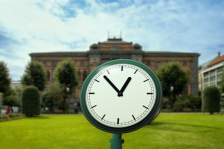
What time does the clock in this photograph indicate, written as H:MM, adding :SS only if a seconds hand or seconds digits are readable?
12:53
